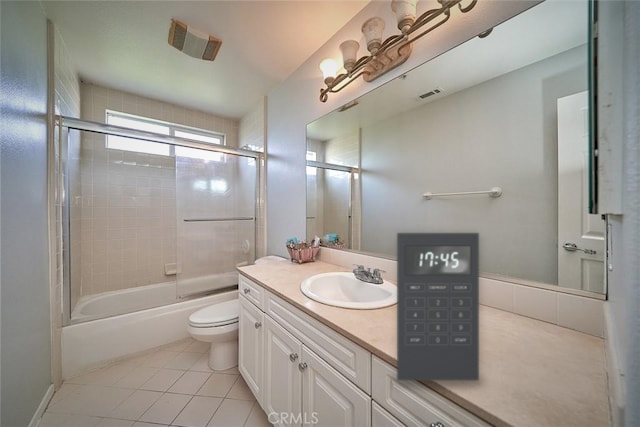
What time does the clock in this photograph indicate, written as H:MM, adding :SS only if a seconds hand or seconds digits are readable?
17:45
